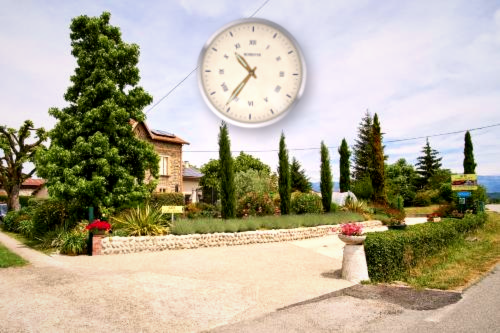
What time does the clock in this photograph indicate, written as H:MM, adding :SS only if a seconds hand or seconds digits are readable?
10:36
